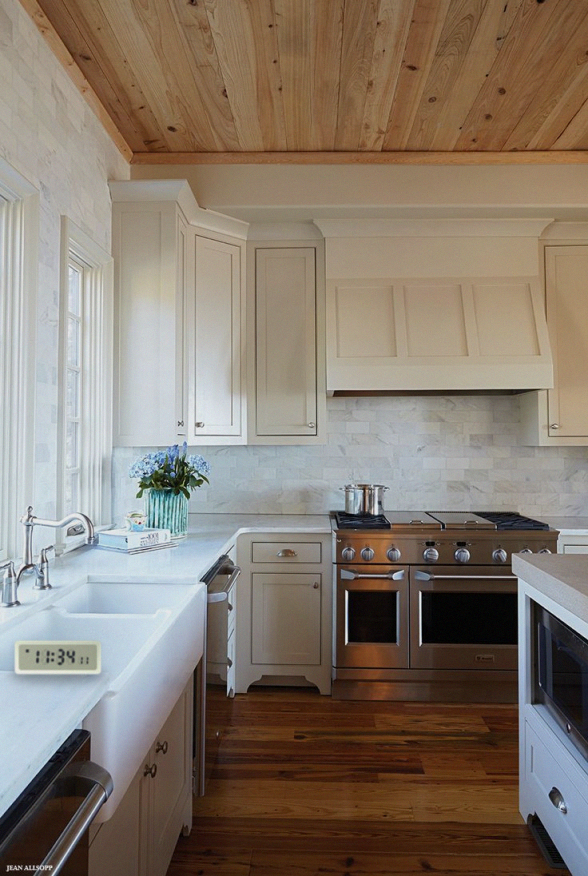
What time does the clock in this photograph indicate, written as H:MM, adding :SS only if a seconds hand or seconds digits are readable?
11:34:11
